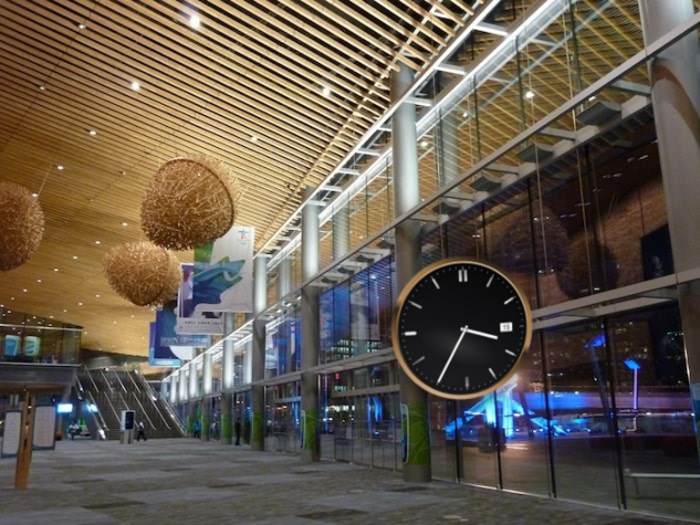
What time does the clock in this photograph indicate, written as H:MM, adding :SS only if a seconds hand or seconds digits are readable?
3:35
